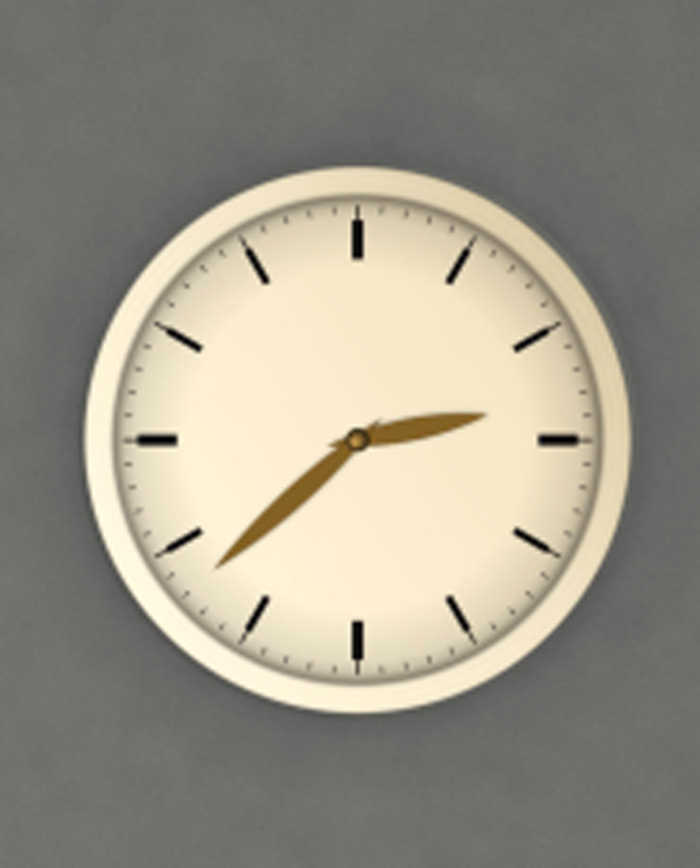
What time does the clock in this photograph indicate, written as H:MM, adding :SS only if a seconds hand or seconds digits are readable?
2:38
